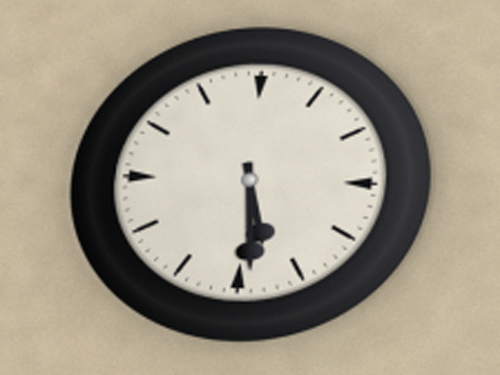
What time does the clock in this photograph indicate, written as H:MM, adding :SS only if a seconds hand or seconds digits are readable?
5:29
